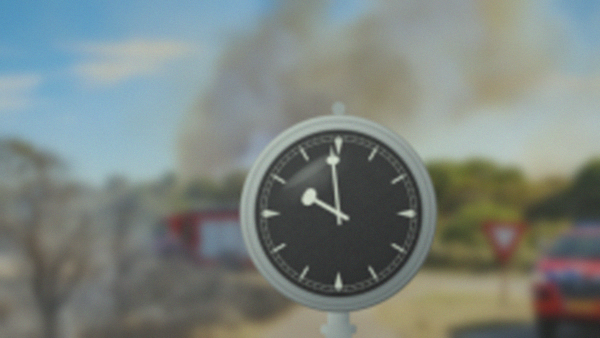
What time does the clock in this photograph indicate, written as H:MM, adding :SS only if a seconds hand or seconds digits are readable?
9:59
